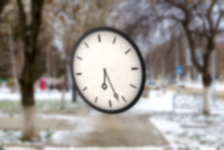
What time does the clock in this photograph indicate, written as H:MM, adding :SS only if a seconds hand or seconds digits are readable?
6:27
